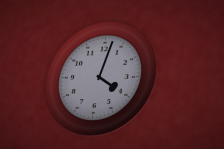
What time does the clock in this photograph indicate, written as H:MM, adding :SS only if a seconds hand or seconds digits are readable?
4:02
